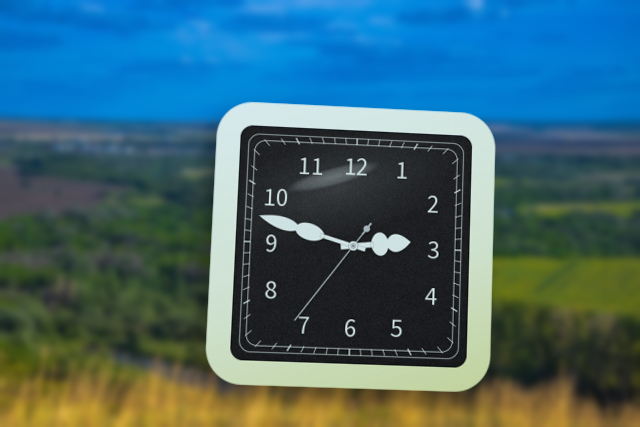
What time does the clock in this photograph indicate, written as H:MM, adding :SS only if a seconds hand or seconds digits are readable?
2:47:36
